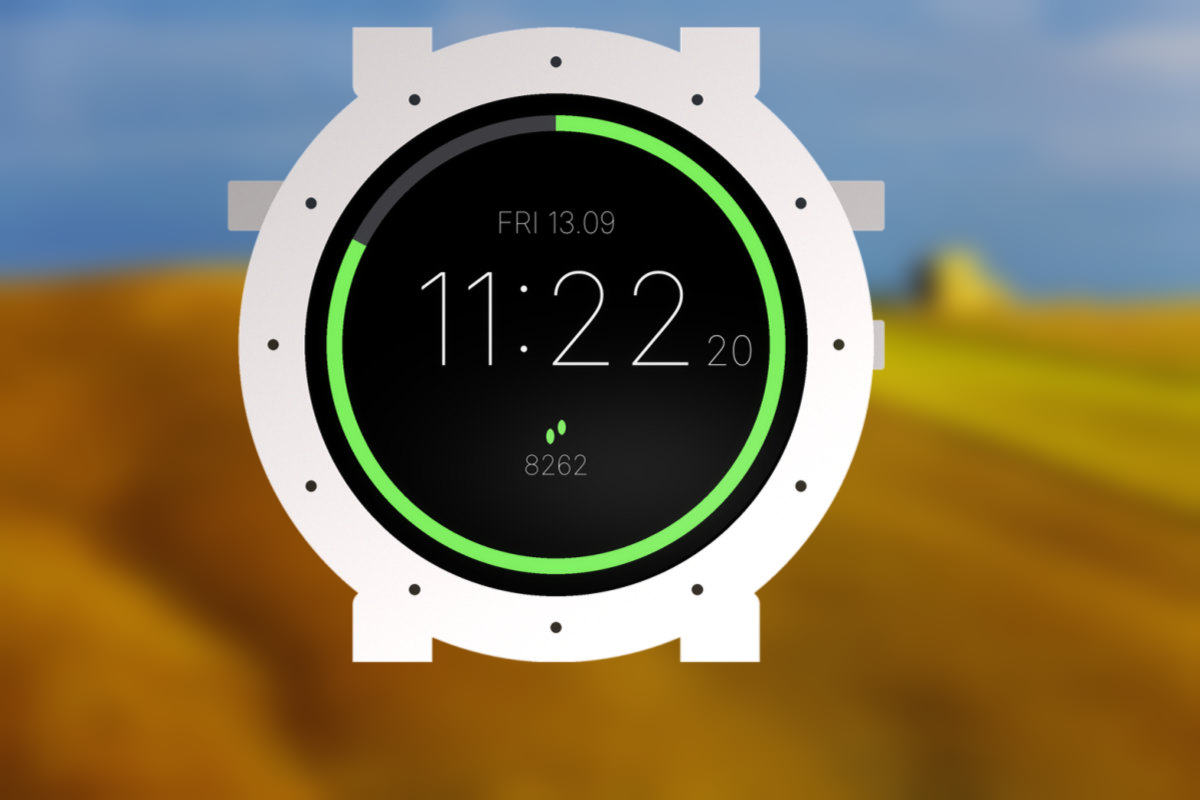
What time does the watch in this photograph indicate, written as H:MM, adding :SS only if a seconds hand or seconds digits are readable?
11:22:20
